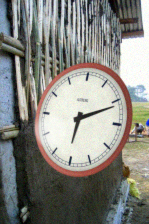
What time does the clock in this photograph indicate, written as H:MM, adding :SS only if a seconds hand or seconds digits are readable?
6:11
